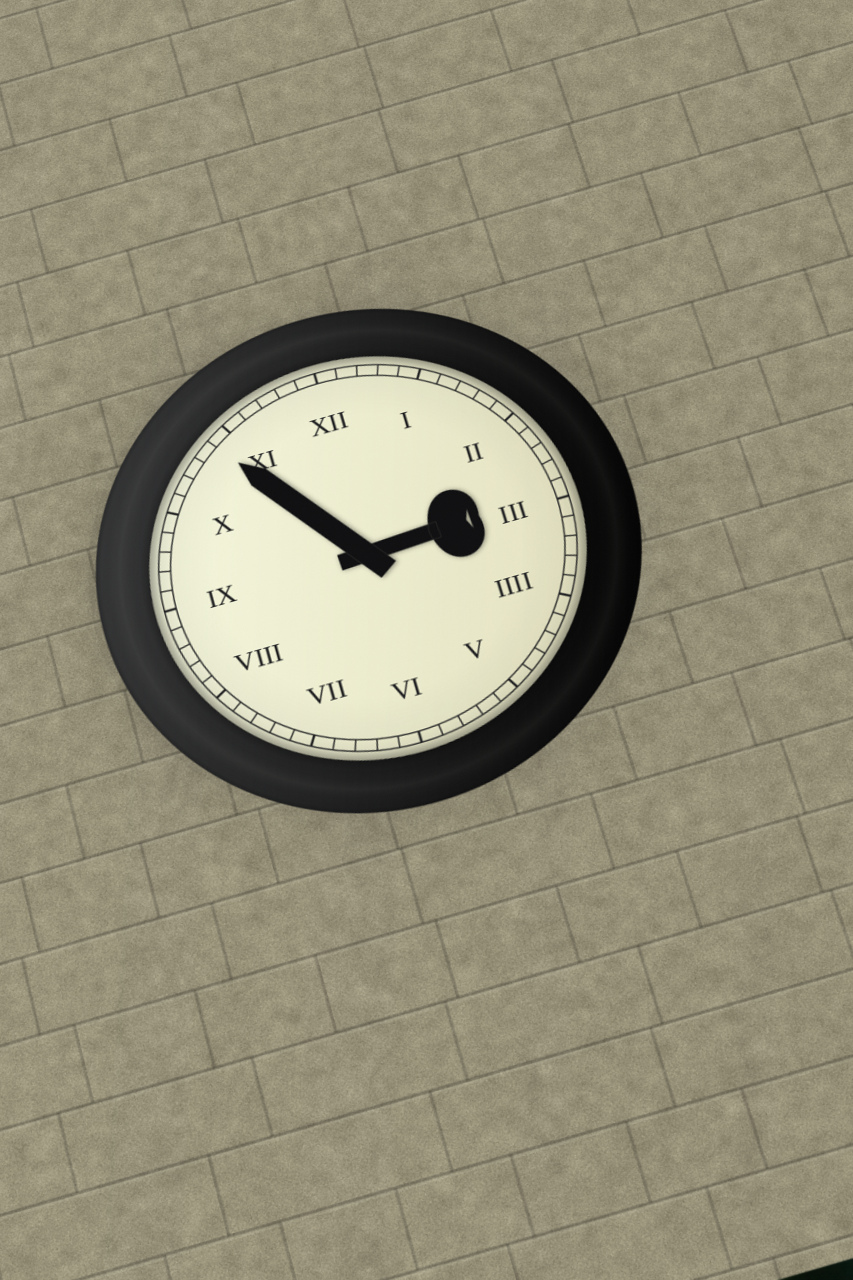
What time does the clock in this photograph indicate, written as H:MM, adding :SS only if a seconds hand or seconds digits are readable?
2:54
